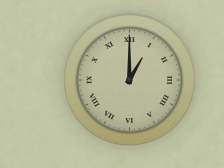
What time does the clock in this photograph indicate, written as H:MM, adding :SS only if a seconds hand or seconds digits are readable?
1:00
